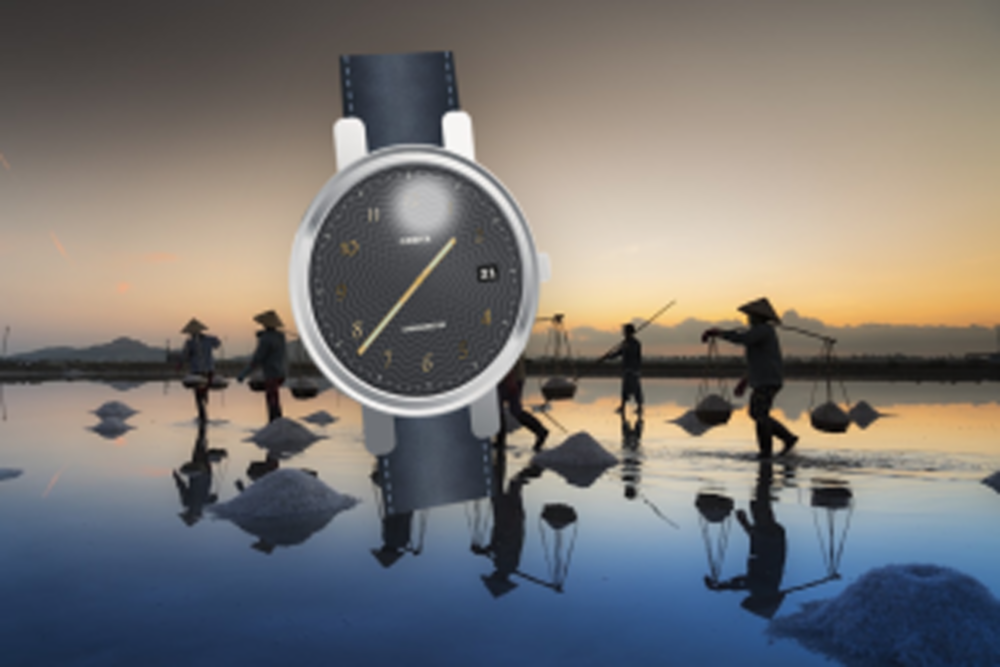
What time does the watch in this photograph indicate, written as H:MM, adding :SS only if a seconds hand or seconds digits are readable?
1:38
